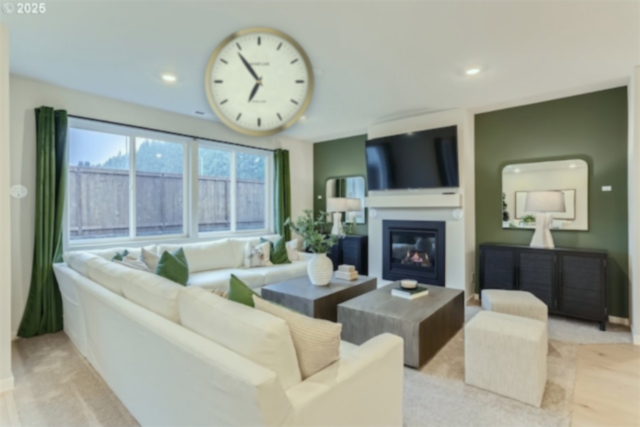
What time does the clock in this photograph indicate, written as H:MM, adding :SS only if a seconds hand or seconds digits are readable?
6:54
